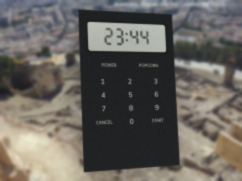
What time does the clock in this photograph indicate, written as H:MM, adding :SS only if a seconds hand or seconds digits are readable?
23:44
